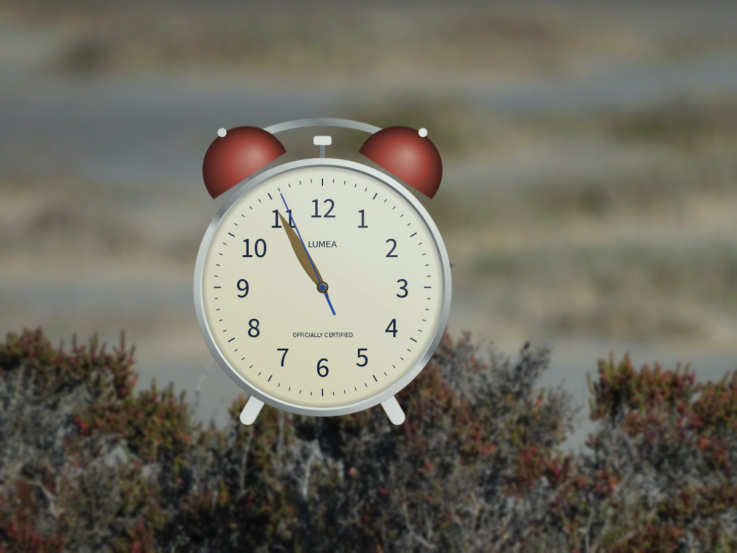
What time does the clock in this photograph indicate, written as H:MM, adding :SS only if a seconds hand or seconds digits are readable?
10:54:56
